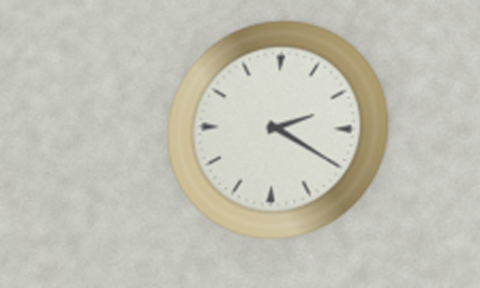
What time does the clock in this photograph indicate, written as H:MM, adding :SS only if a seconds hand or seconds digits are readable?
2:20
